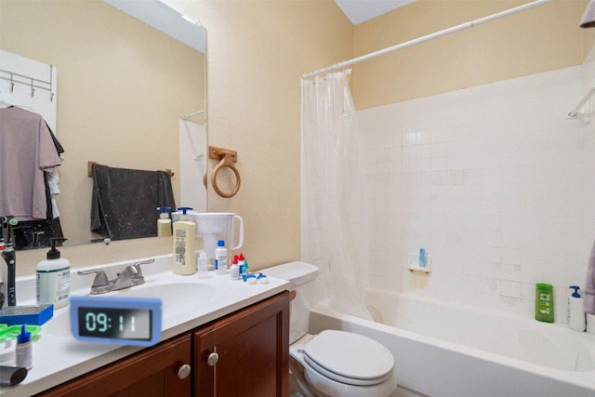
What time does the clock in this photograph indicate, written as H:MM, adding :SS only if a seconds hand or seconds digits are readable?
9:11
